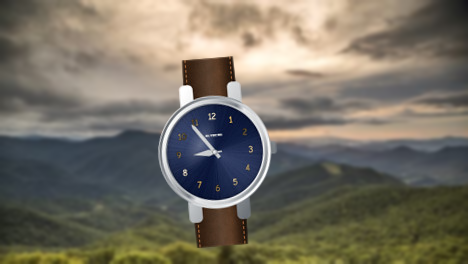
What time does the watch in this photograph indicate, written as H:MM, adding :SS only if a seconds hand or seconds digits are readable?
8:54
